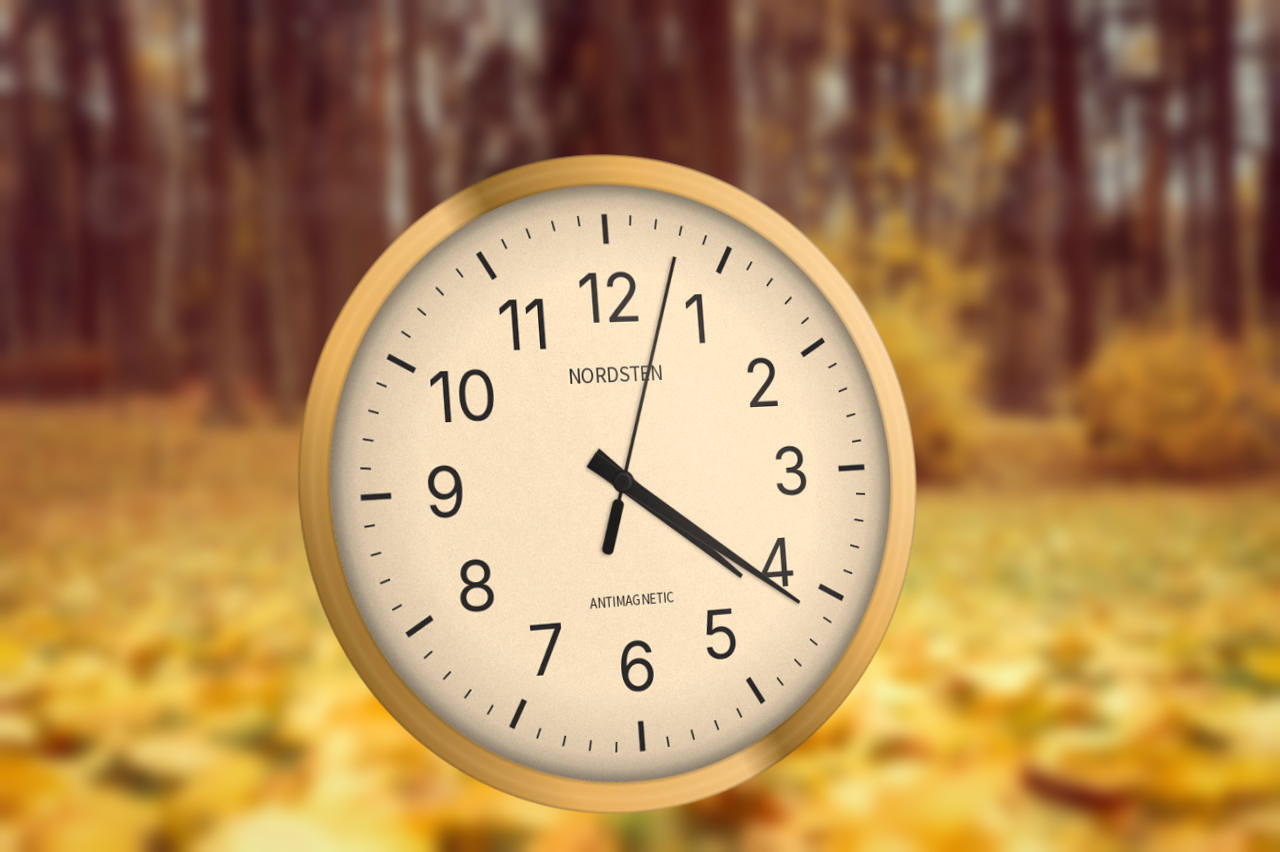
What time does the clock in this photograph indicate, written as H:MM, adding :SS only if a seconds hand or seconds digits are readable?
4:21:03
